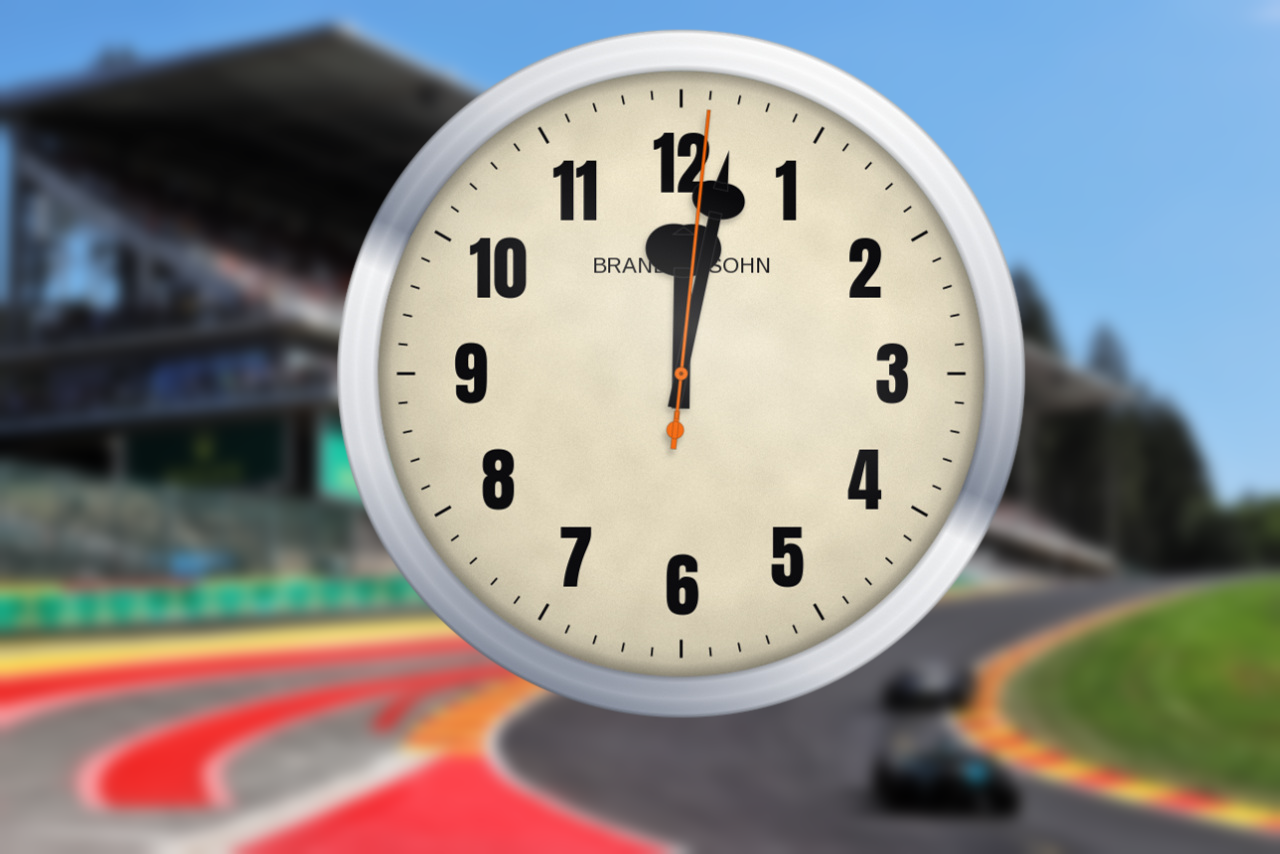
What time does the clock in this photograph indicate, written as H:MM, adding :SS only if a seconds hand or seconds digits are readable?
12:02:01
